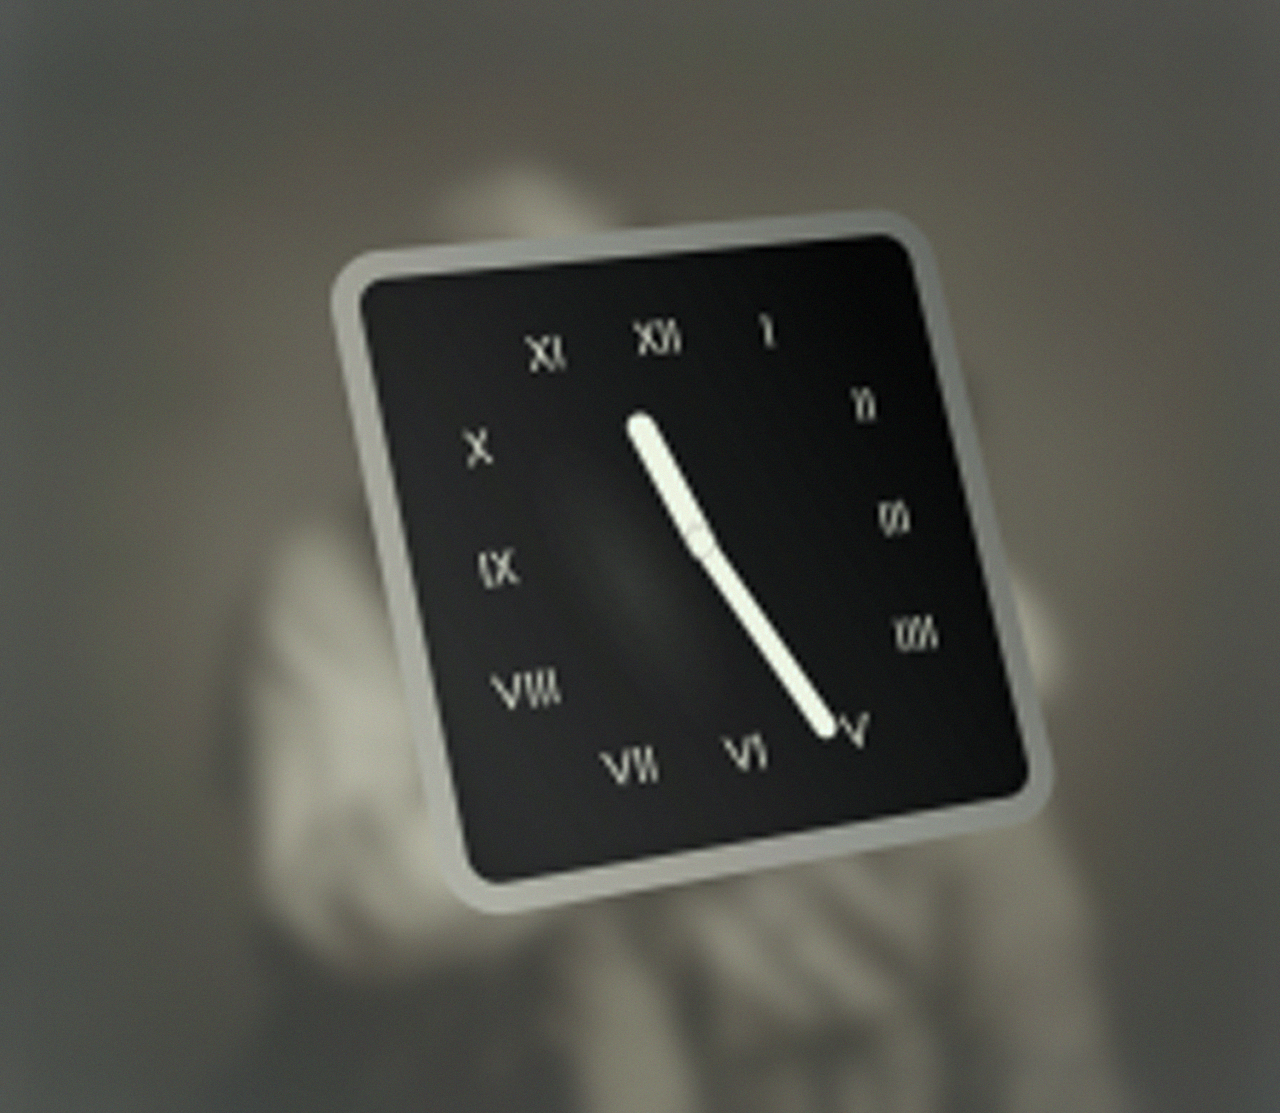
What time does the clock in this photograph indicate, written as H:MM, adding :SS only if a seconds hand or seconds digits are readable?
11:26
